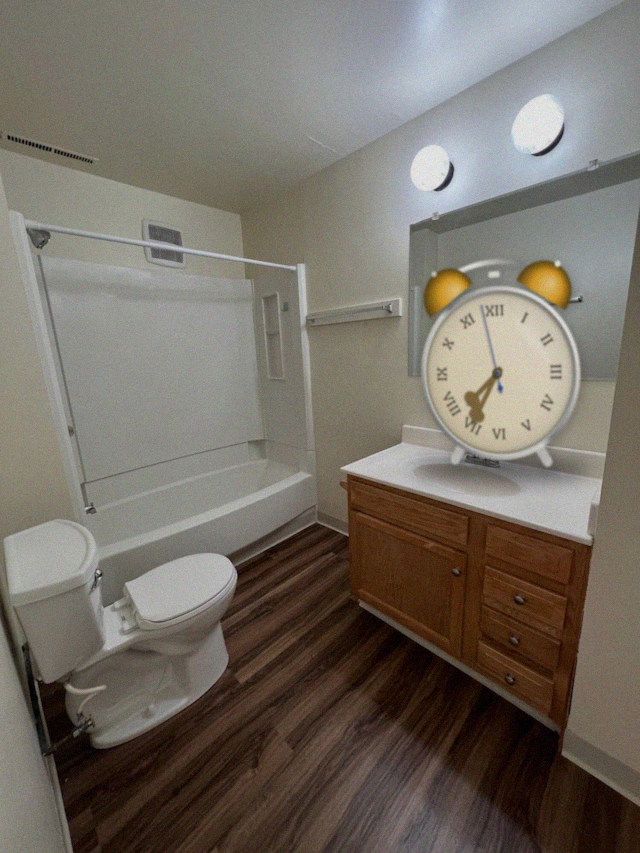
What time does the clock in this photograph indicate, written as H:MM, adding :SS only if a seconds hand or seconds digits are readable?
7:34:58
